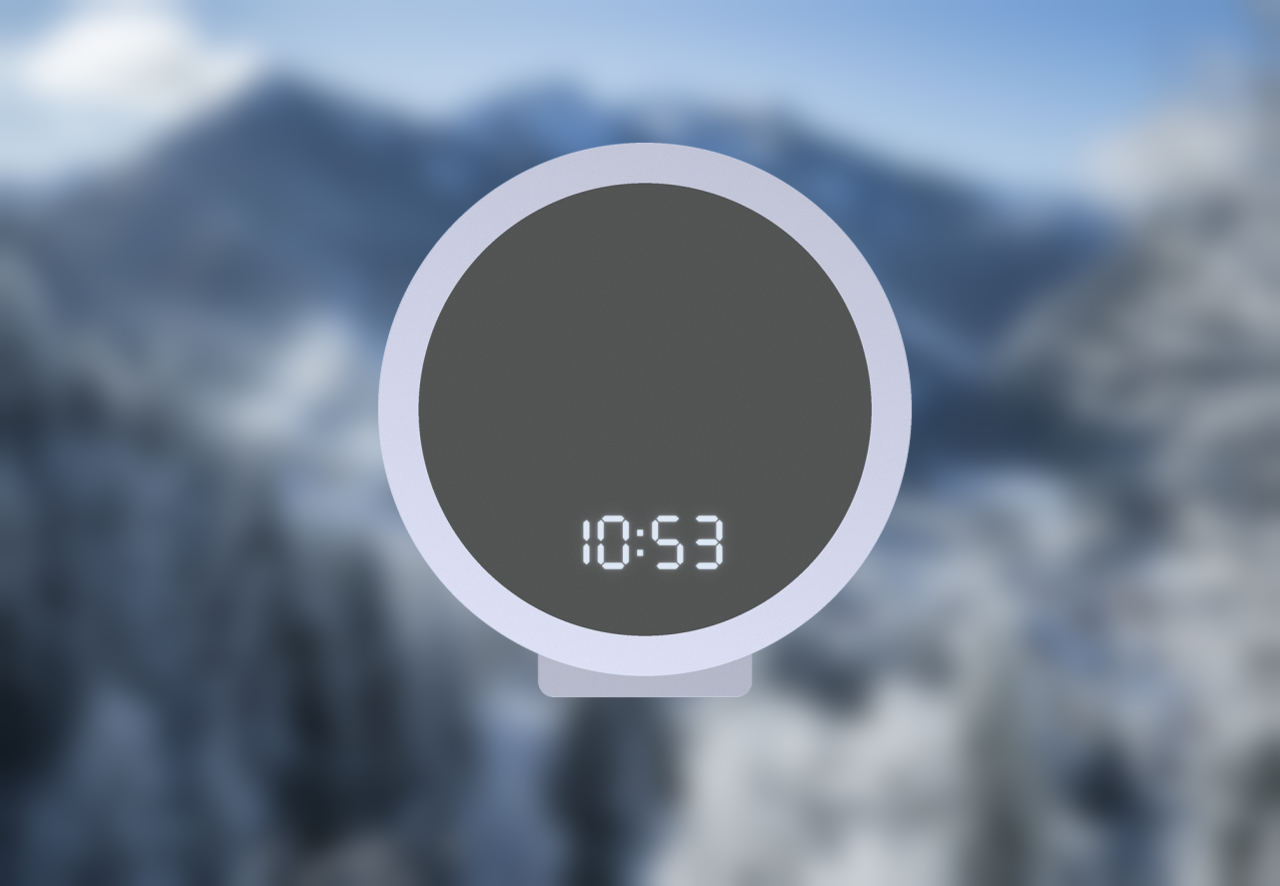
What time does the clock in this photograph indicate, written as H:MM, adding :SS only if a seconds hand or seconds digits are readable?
10:53
